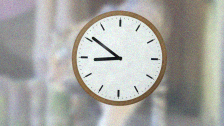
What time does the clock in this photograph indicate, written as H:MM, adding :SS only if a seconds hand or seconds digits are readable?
8:51
